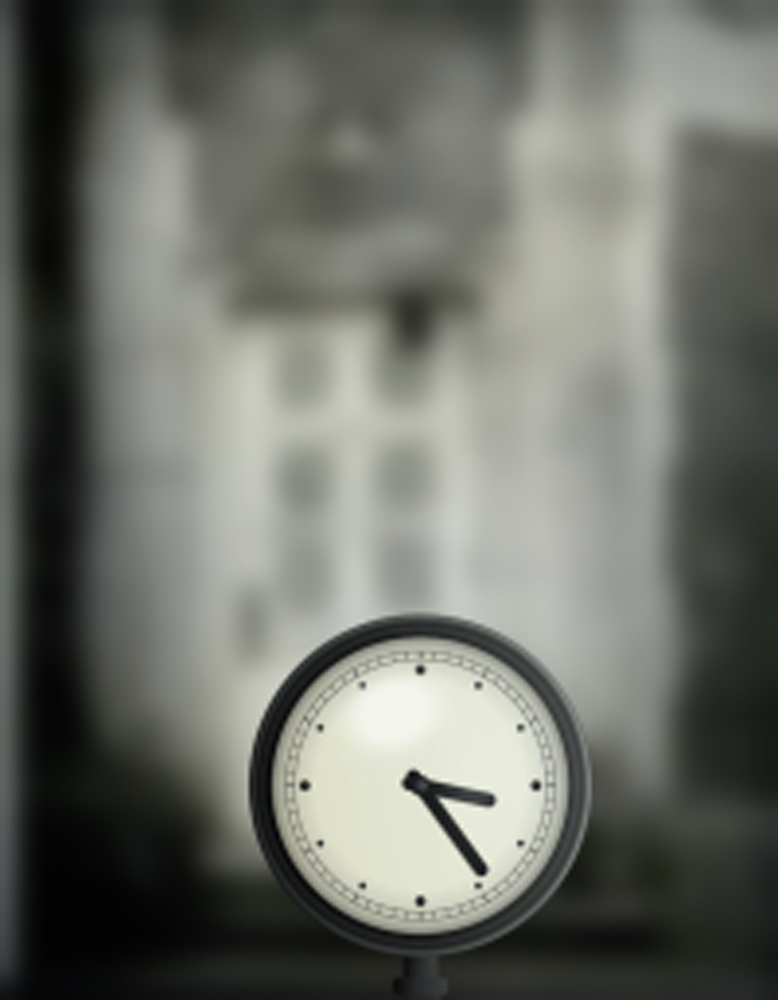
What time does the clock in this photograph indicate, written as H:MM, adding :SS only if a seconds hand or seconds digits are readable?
3:24
